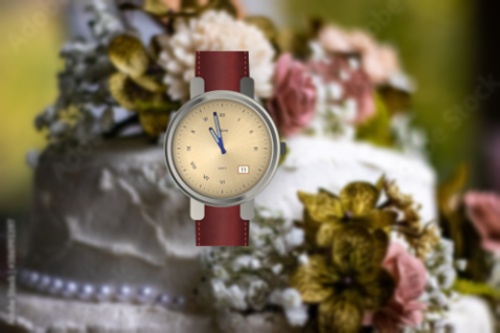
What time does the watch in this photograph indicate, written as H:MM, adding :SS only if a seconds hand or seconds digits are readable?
10:58
